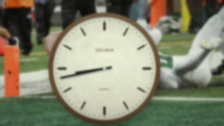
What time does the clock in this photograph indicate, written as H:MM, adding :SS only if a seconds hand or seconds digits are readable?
8:43
